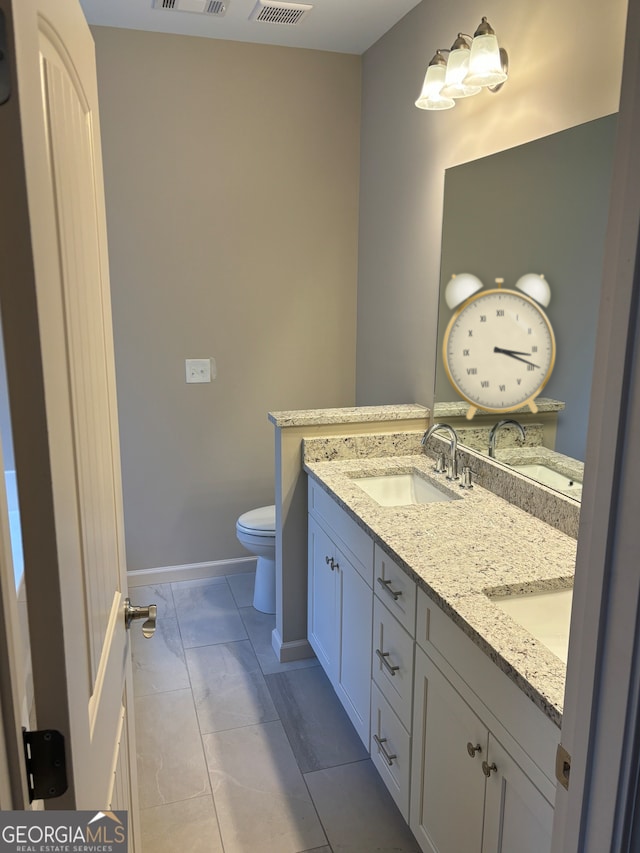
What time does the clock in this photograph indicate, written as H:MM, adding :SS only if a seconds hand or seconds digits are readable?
3:19
